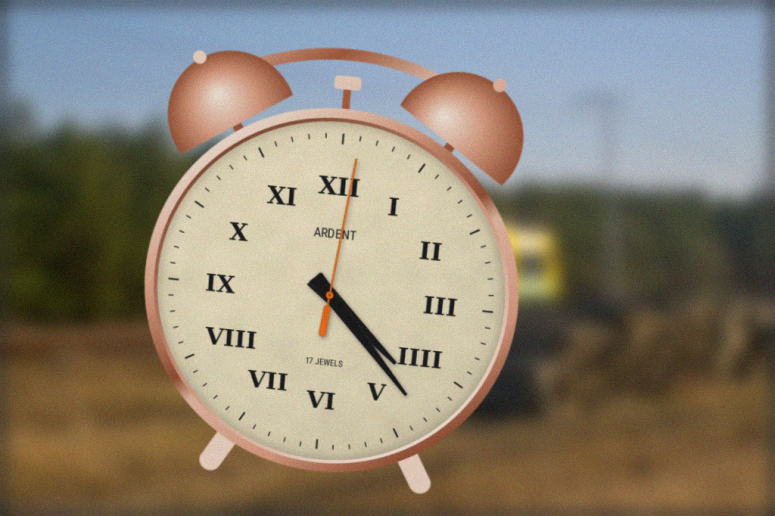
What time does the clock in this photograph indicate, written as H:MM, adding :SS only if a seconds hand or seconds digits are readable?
4:23:01
